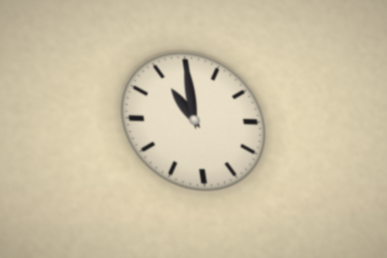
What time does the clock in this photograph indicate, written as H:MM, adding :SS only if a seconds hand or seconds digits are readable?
11:00
